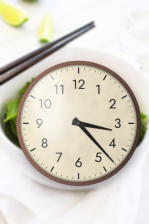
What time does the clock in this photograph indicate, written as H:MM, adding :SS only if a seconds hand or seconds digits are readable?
3:23
